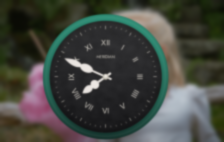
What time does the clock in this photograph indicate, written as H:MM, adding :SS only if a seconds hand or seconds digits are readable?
7:49
